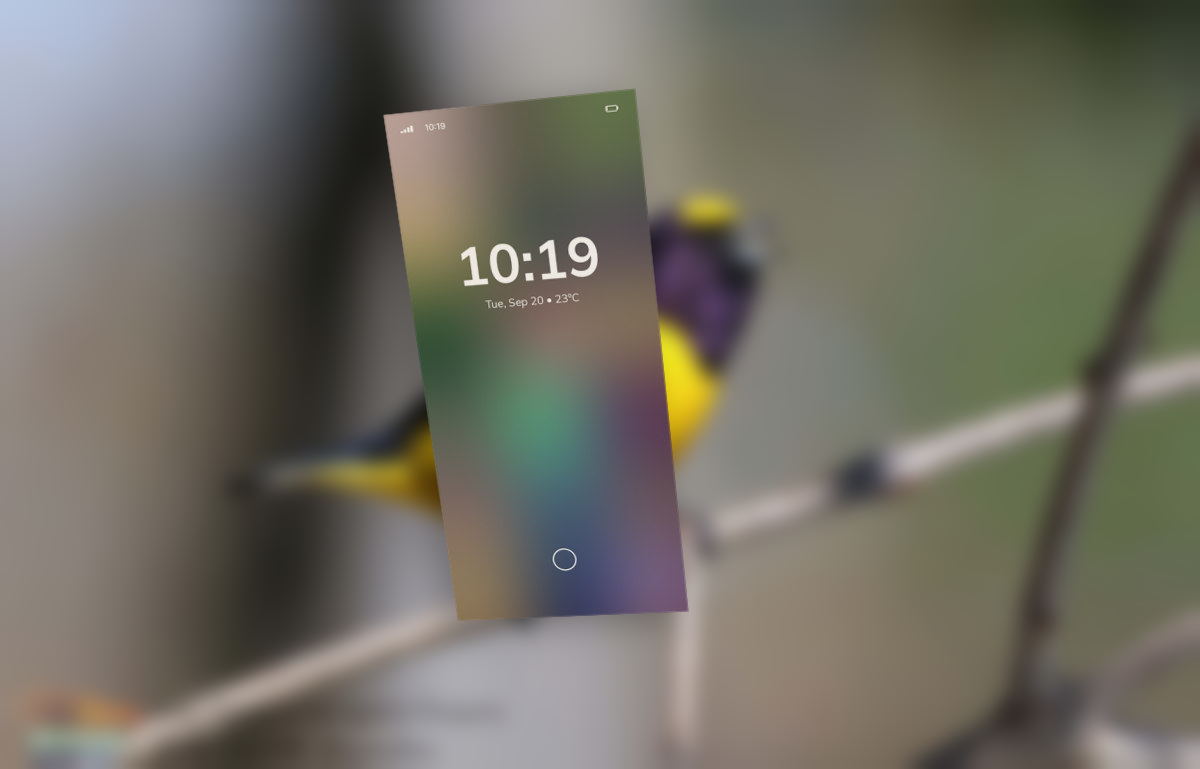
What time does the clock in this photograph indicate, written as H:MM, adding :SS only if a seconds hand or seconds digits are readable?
10:19
